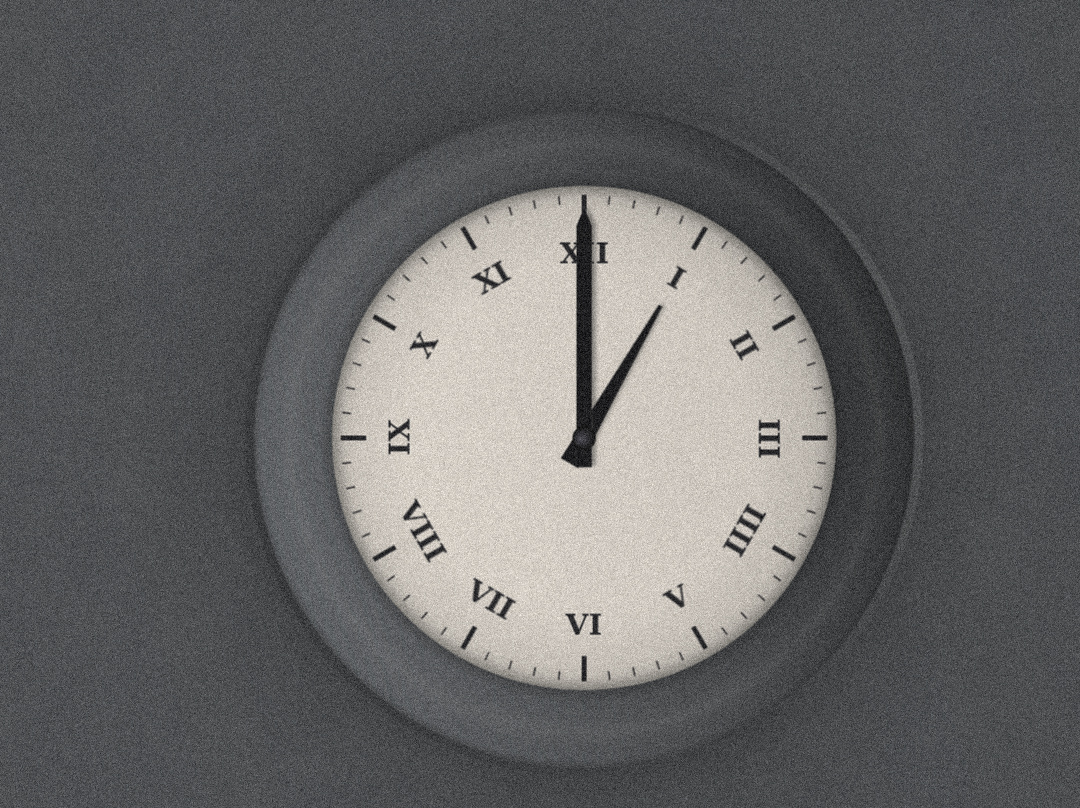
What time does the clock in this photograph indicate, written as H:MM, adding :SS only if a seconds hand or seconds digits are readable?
1:00
